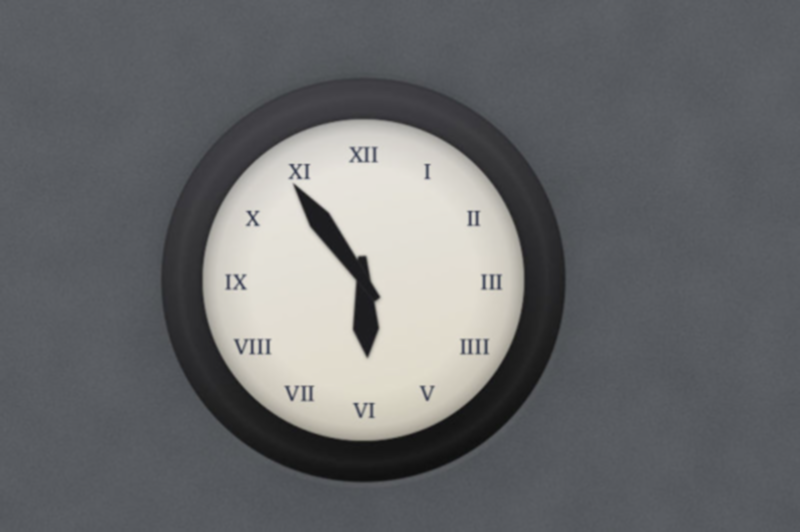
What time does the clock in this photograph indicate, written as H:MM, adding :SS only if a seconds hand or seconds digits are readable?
5:54
